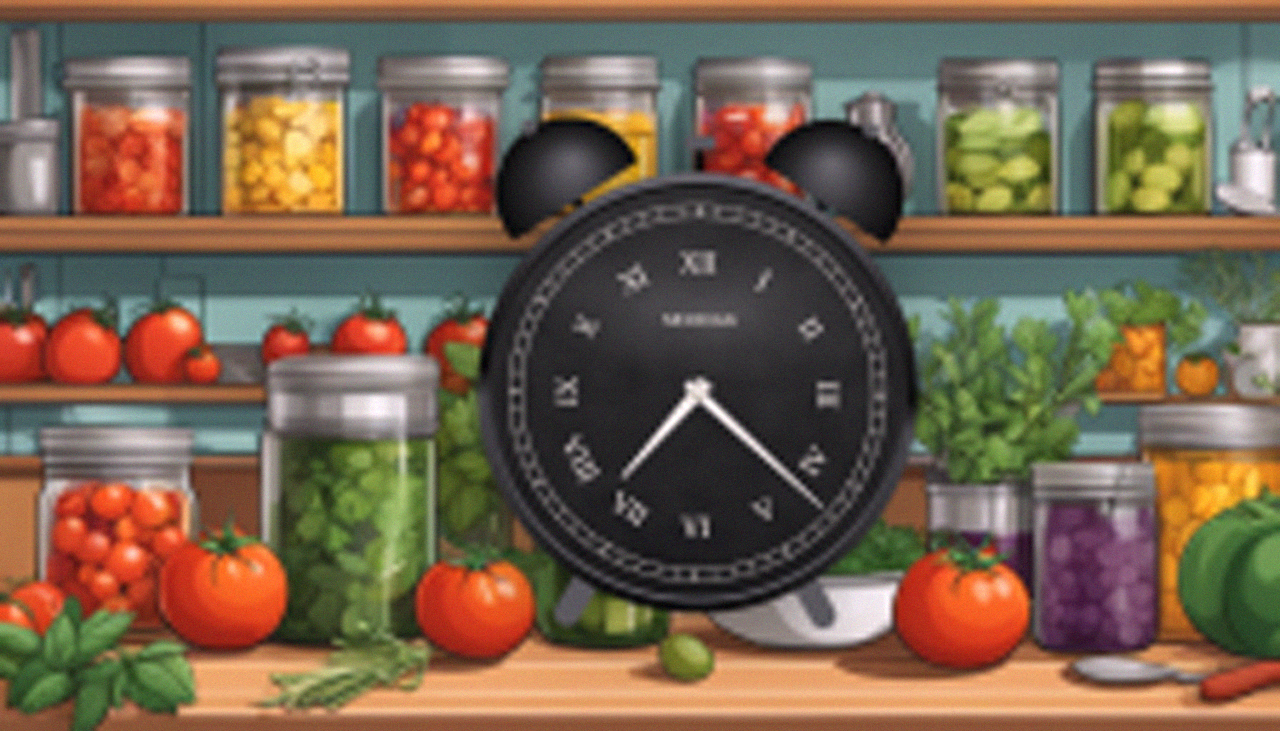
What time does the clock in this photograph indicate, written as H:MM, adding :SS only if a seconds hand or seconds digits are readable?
7:22
